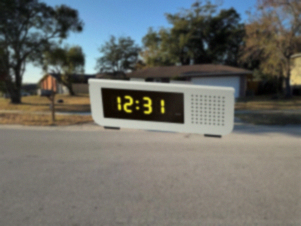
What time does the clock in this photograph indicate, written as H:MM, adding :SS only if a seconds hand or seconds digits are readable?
12:31
